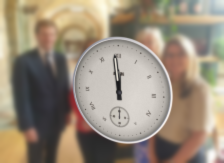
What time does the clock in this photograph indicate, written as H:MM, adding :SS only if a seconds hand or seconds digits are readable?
11:59
